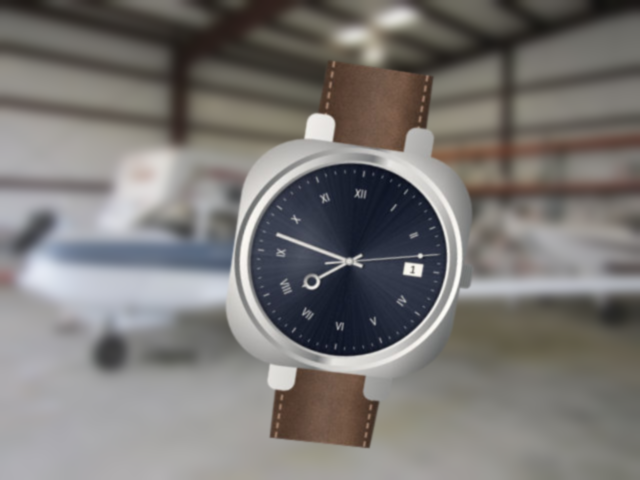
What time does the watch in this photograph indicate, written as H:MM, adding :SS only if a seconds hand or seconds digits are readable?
7:47:13
